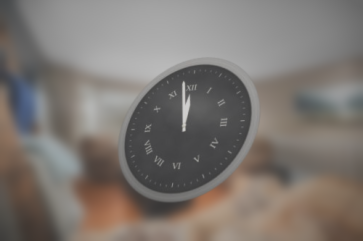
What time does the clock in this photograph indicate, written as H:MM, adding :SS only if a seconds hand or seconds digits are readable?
11:58
